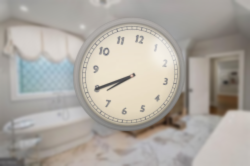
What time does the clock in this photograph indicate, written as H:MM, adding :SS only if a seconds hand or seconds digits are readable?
7:40
